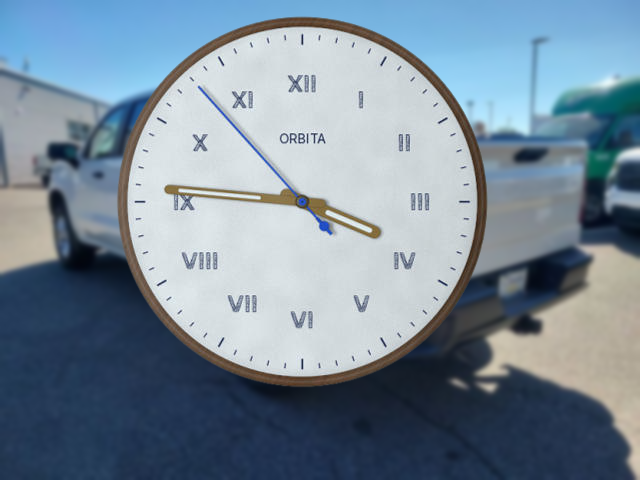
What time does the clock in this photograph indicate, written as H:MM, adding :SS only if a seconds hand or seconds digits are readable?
3:45:53
